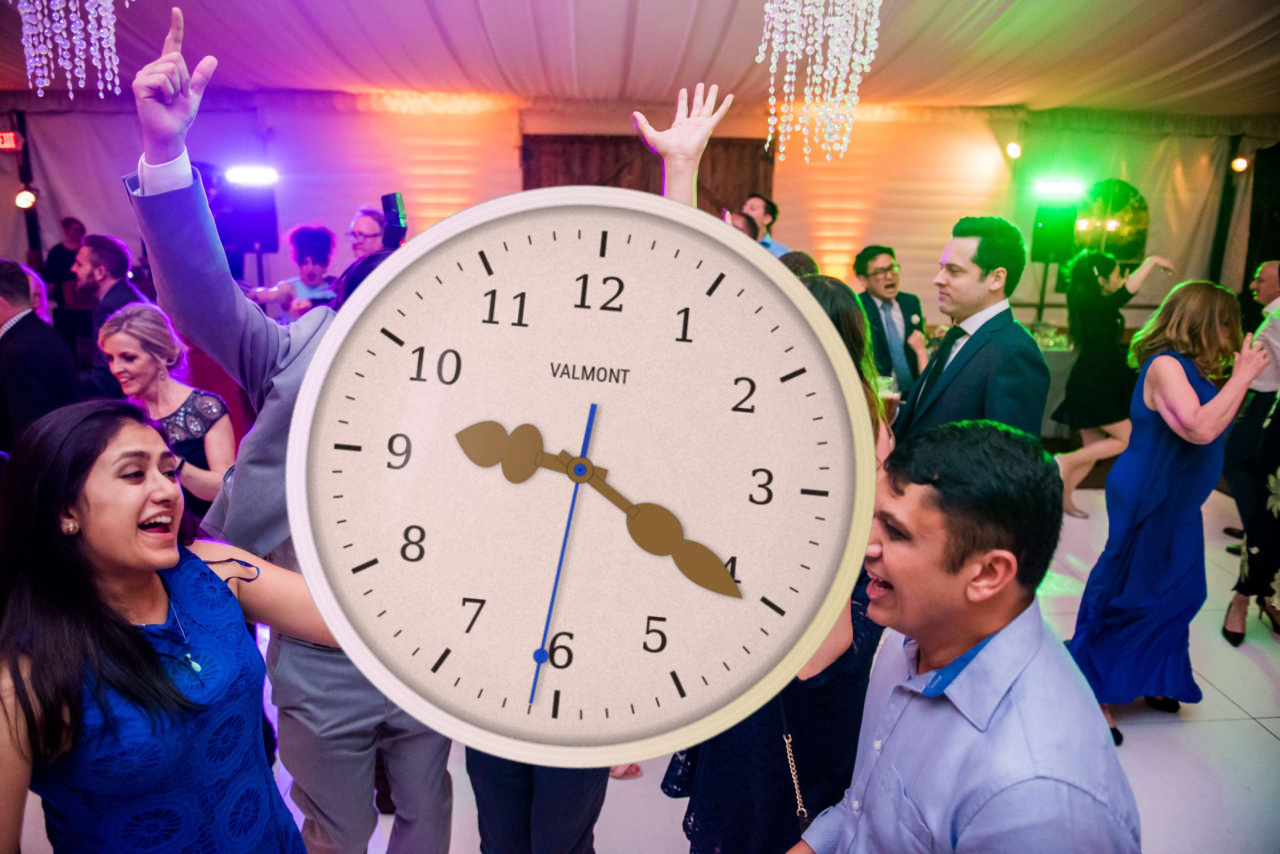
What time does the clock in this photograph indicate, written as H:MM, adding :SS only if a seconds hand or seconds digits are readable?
9:20:31
